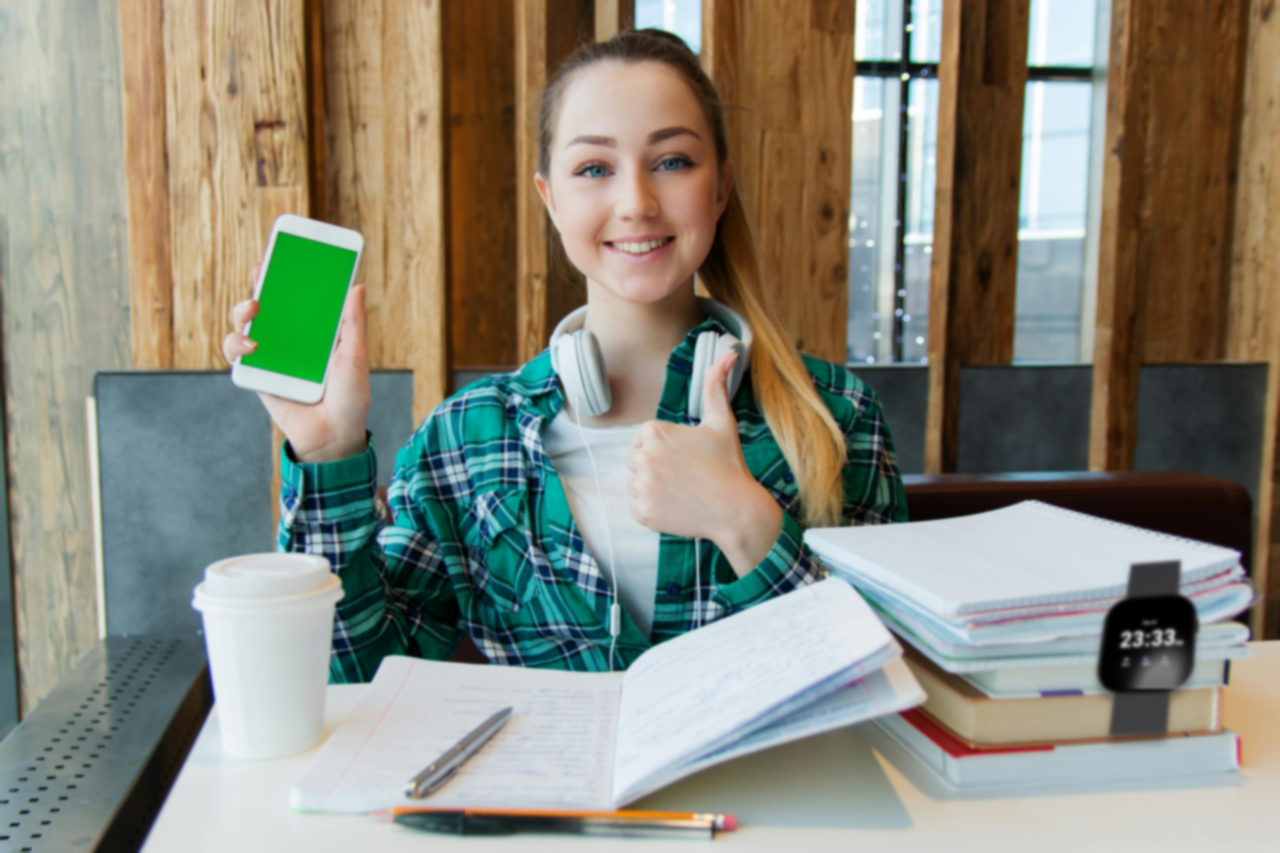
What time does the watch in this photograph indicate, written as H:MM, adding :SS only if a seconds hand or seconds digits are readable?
23:33
